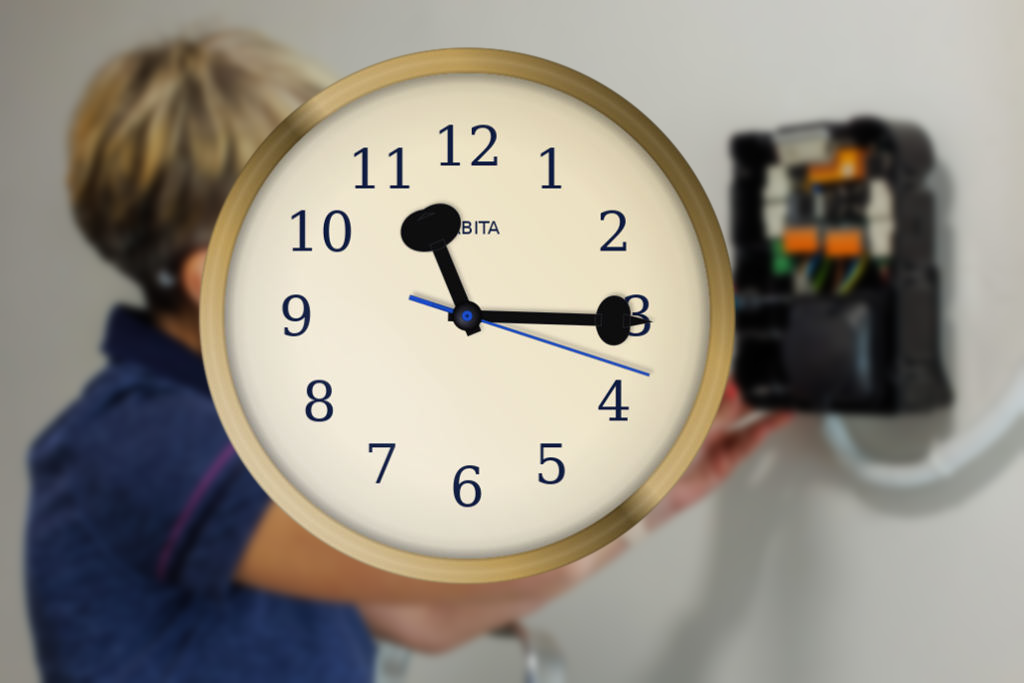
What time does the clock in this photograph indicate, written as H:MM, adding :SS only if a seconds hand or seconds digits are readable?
11:15:18
